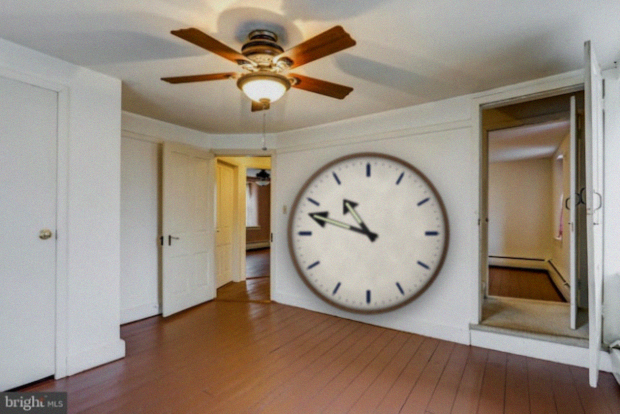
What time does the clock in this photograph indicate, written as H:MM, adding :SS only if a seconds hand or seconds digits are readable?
10:48
